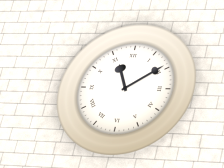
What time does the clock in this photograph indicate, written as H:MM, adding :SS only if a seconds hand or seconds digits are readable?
11:09
